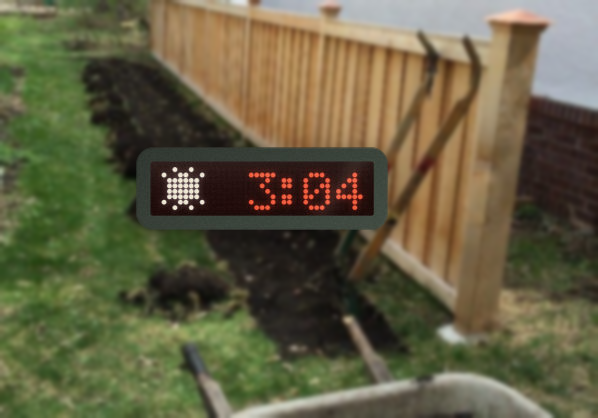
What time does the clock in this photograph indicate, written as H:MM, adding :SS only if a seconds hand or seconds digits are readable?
3:04
